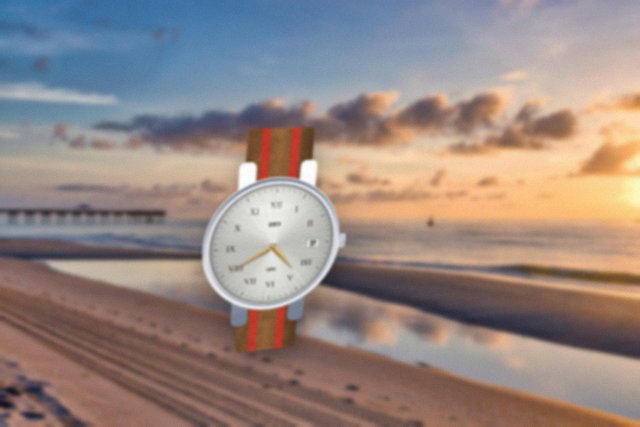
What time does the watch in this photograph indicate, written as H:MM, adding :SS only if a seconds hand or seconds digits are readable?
4:40
